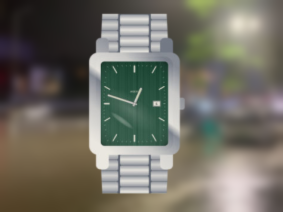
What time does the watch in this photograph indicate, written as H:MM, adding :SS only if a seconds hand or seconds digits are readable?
12:48
